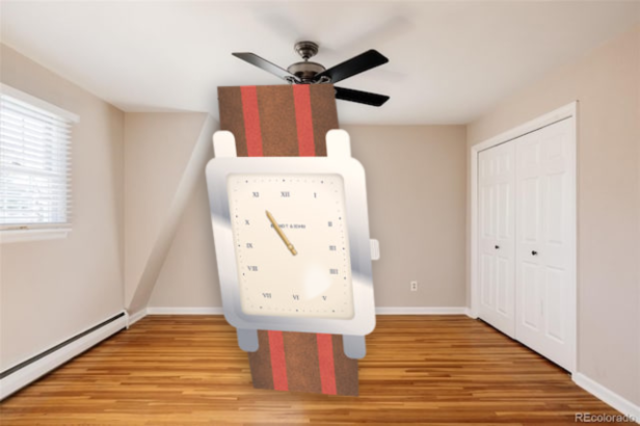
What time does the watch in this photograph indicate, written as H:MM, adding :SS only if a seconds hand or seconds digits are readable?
10:55
